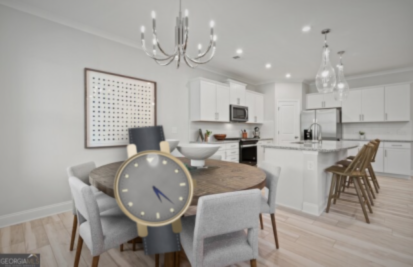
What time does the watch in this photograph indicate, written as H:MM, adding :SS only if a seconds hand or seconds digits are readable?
5:23
